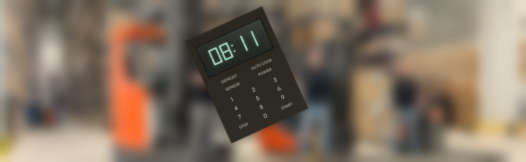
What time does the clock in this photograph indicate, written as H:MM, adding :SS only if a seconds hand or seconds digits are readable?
8:11
